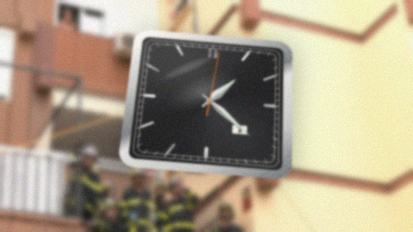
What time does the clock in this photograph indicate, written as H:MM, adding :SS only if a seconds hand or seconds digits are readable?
1:22:01
